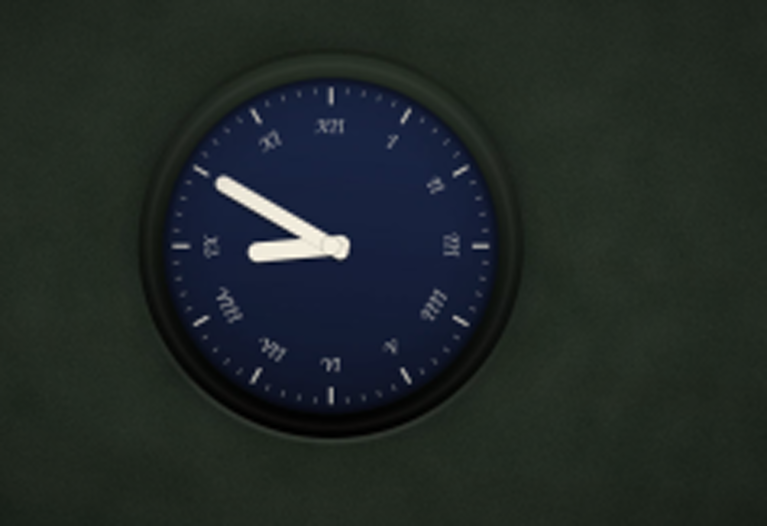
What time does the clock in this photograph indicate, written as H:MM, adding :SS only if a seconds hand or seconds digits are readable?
8:50
